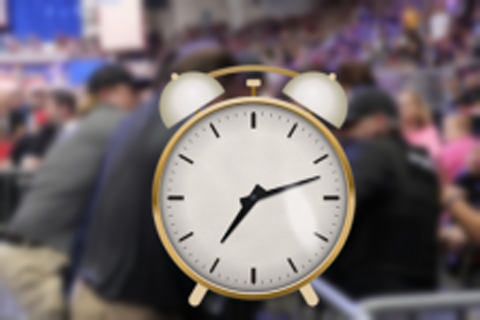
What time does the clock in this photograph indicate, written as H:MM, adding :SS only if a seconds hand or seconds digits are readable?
7:12
